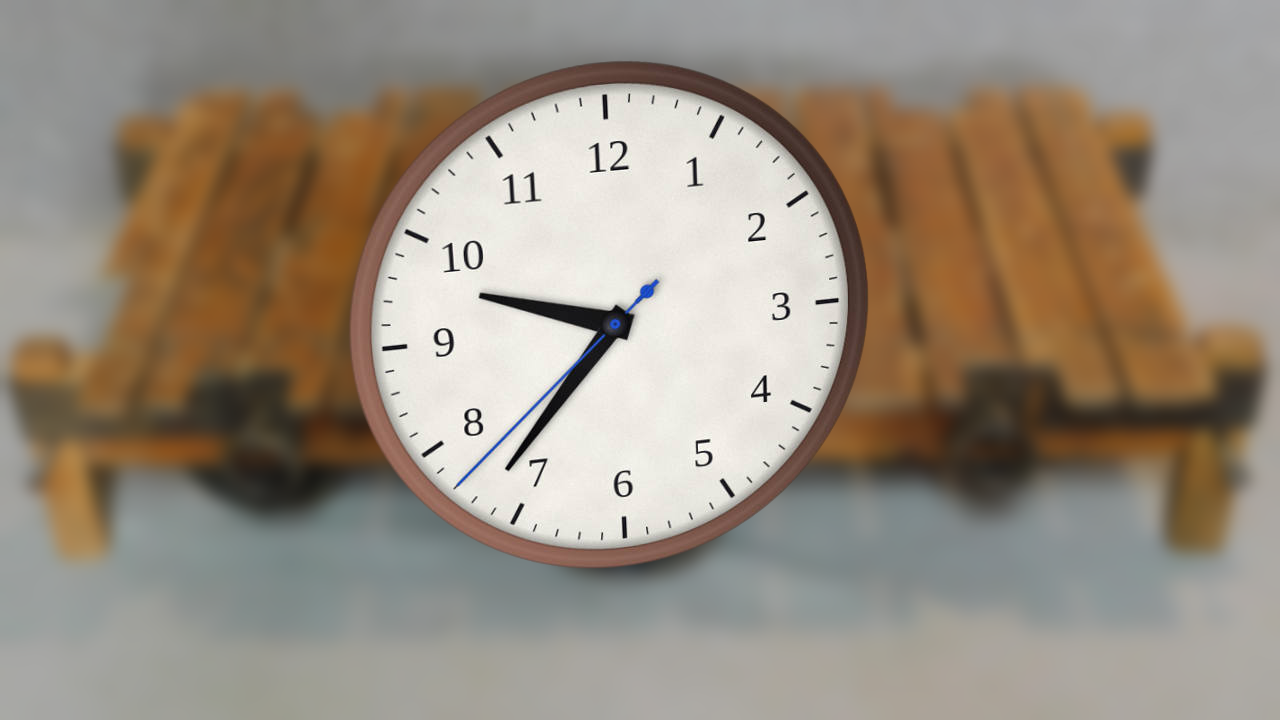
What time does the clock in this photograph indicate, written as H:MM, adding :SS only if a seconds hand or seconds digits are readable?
9:36:38
